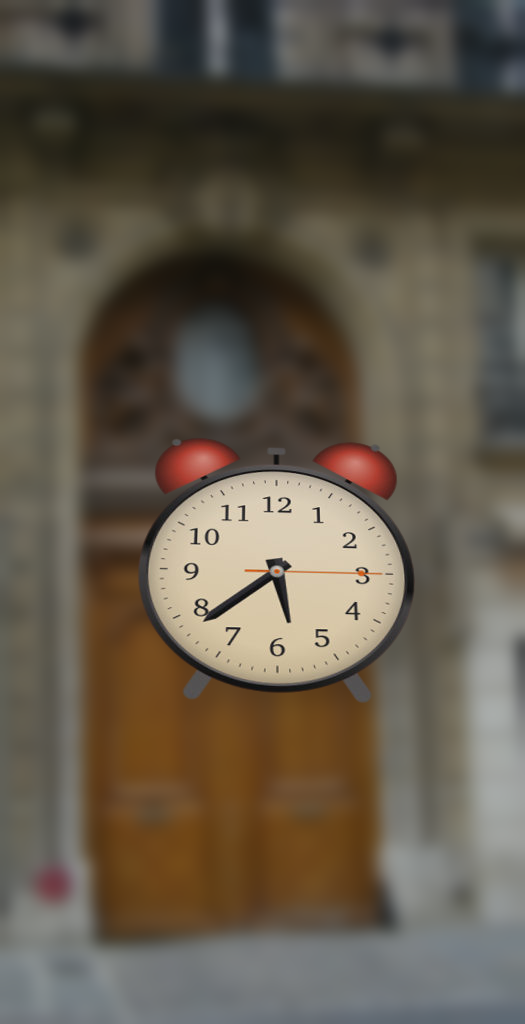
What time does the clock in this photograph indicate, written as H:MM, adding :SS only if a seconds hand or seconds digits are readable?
5:38:15
